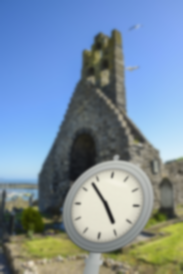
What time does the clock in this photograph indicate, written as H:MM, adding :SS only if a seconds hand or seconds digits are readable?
4:53
